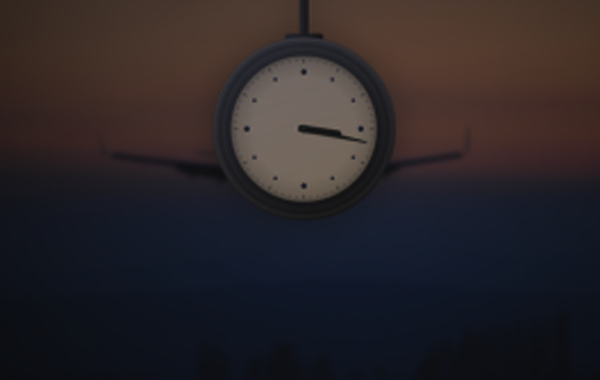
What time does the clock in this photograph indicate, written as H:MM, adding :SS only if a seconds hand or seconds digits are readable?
3:17
